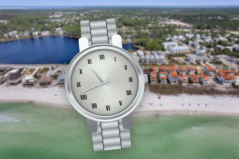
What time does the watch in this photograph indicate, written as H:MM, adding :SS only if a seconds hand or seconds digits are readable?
10:42
